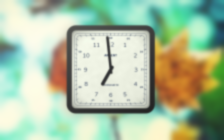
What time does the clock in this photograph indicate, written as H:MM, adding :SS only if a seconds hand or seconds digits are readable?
6:59
